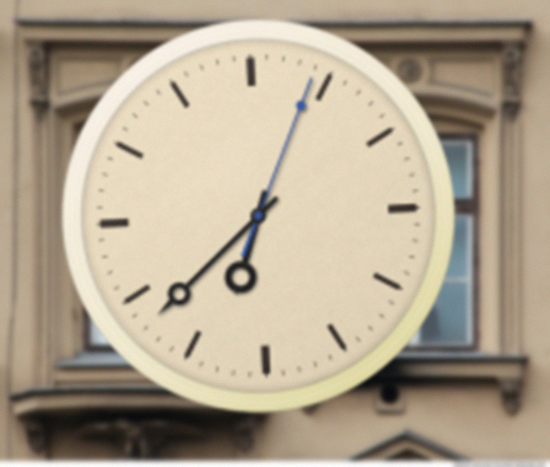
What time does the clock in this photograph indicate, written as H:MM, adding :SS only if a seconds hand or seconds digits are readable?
6:38:04
